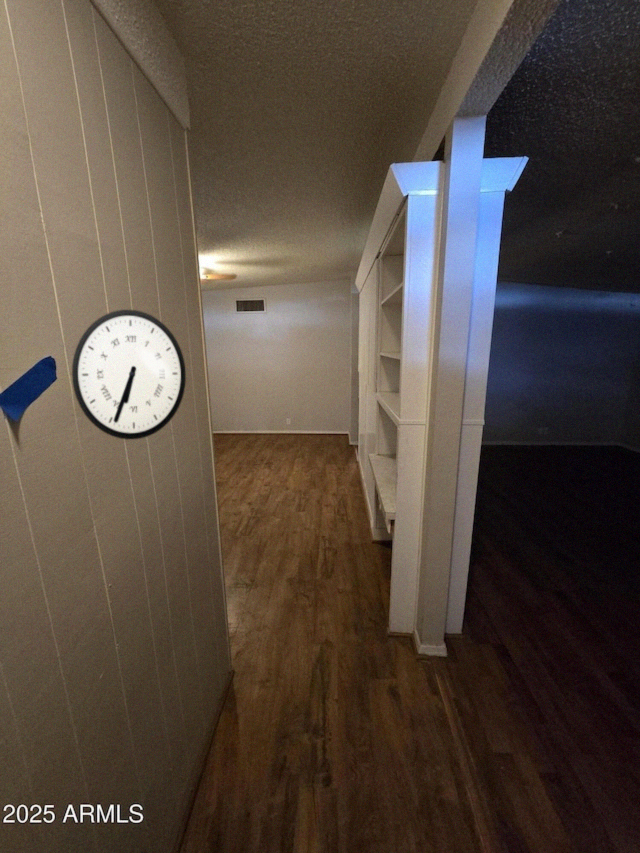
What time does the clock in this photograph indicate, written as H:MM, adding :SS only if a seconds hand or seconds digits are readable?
6:34
